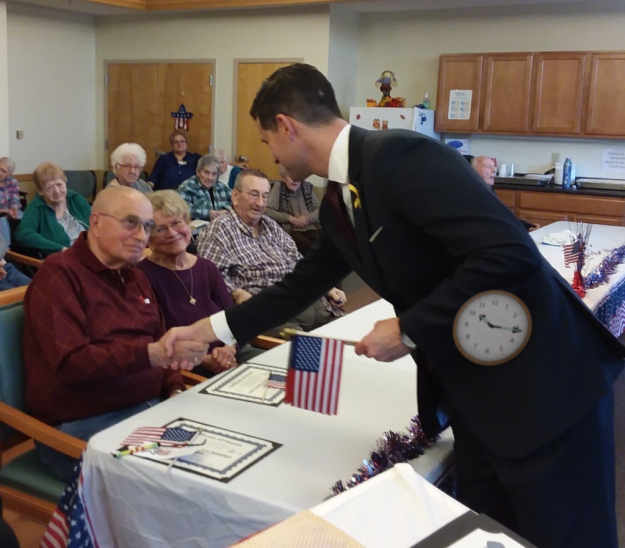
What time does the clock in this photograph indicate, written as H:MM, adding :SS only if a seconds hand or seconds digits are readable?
10:16
